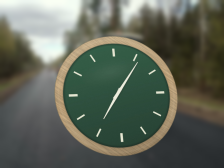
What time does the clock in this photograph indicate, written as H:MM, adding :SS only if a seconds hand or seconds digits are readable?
7:06
